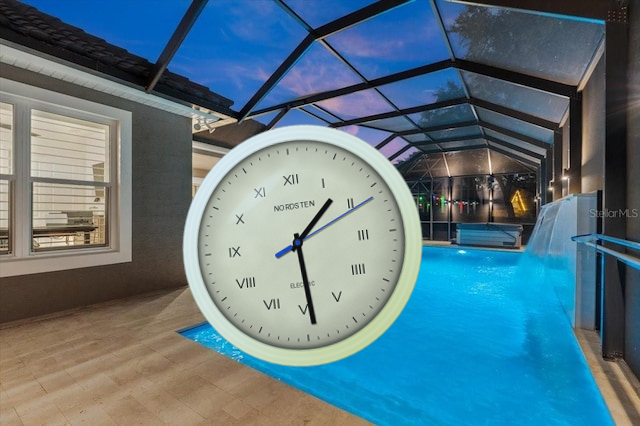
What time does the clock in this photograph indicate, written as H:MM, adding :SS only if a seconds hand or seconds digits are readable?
1:29:11
